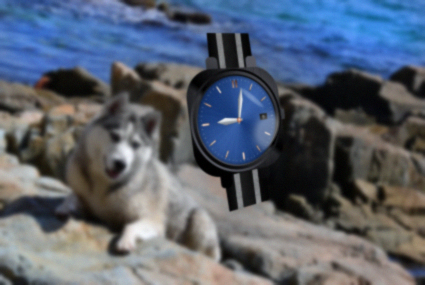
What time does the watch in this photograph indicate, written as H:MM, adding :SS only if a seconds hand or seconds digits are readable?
9:02
